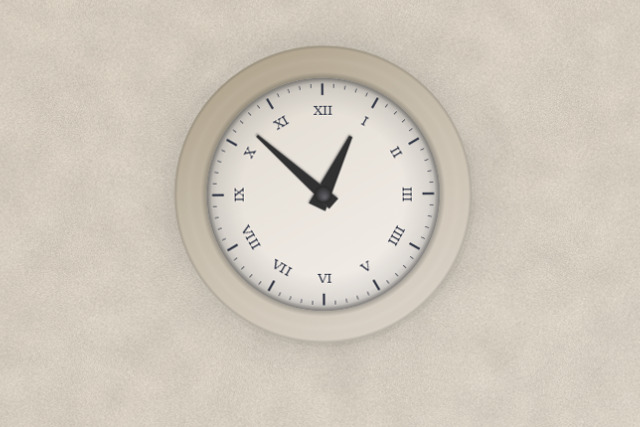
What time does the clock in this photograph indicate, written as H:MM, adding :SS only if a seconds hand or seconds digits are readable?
12:52
